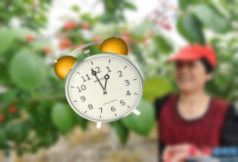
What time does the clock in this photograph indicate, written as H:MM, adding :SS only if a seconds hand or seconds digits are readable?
12:59
